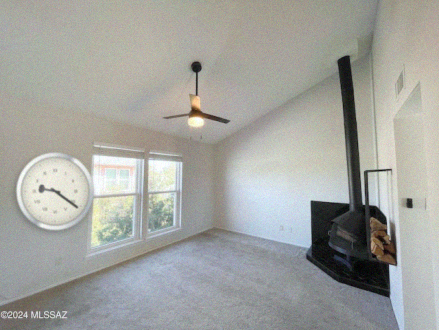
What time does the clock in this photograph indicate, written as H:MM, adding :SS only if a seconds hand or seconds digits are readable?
9:21
